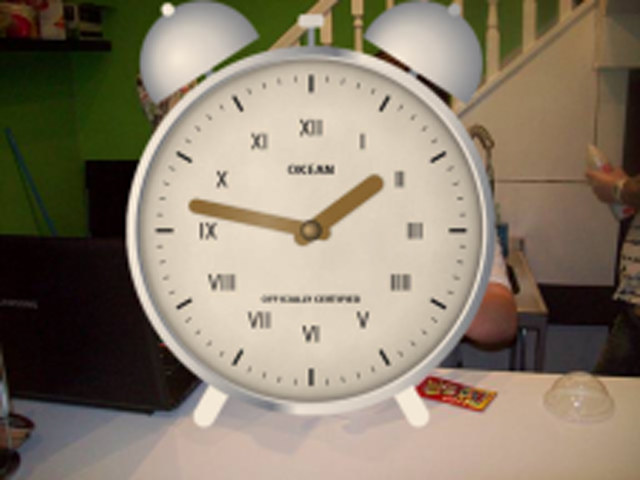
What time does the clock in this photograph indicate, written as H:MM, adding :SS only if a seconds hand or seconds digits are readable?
1:47
